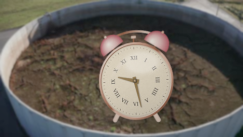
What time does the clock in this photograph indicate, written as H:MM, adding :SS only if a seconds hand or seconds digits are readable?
9:28
